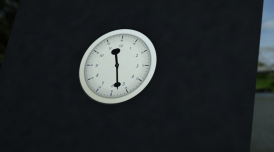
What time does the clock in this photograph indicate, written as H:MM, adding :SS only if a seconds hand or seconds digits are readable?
11:28
